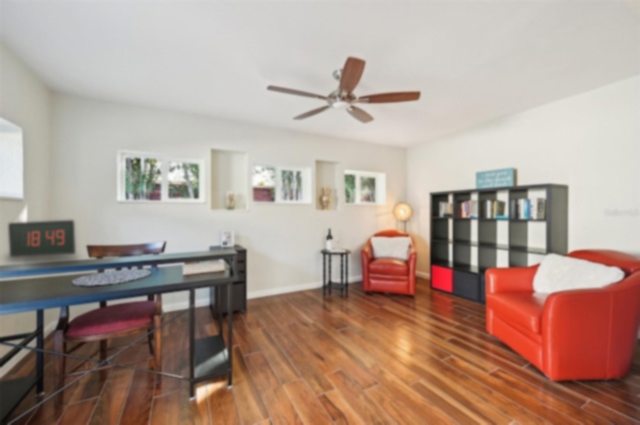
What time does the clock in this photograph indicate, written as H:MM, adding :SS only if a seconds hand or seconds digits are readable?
18:49
